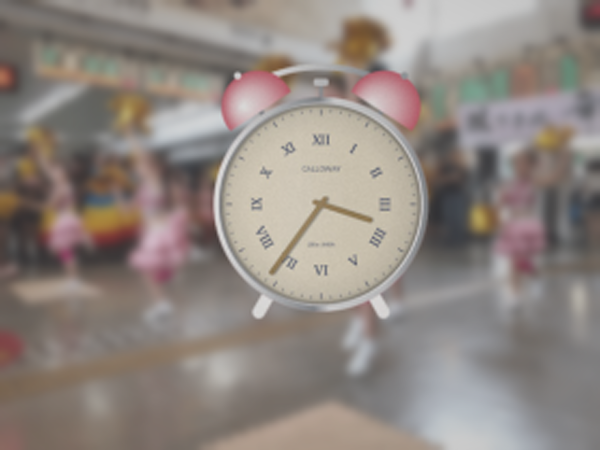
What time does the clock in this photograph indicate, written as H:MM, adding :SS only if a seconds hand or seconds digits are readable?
3:36
